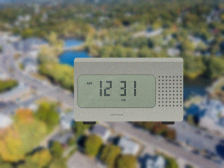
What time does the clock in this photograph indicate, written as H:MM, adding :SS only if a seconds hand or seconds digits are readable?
12:31
